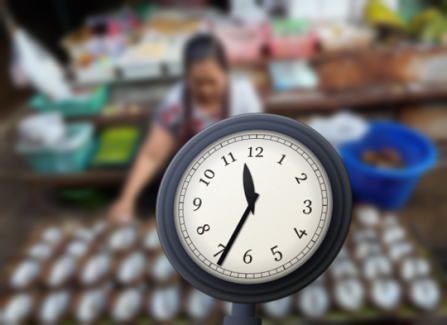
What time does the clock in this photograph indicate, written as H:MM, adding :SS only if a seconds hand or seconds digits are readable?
11:34
